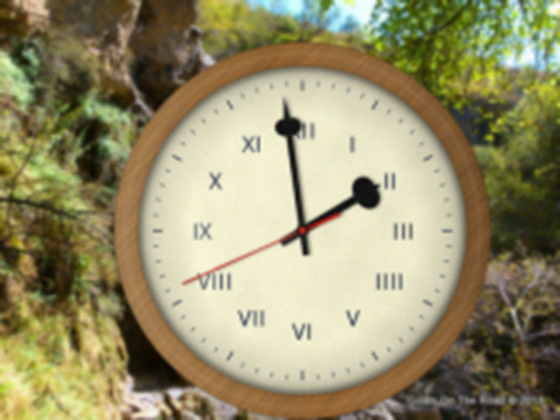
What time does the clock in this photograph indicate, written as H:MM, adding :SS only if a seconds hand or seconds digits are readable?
1:58:41
